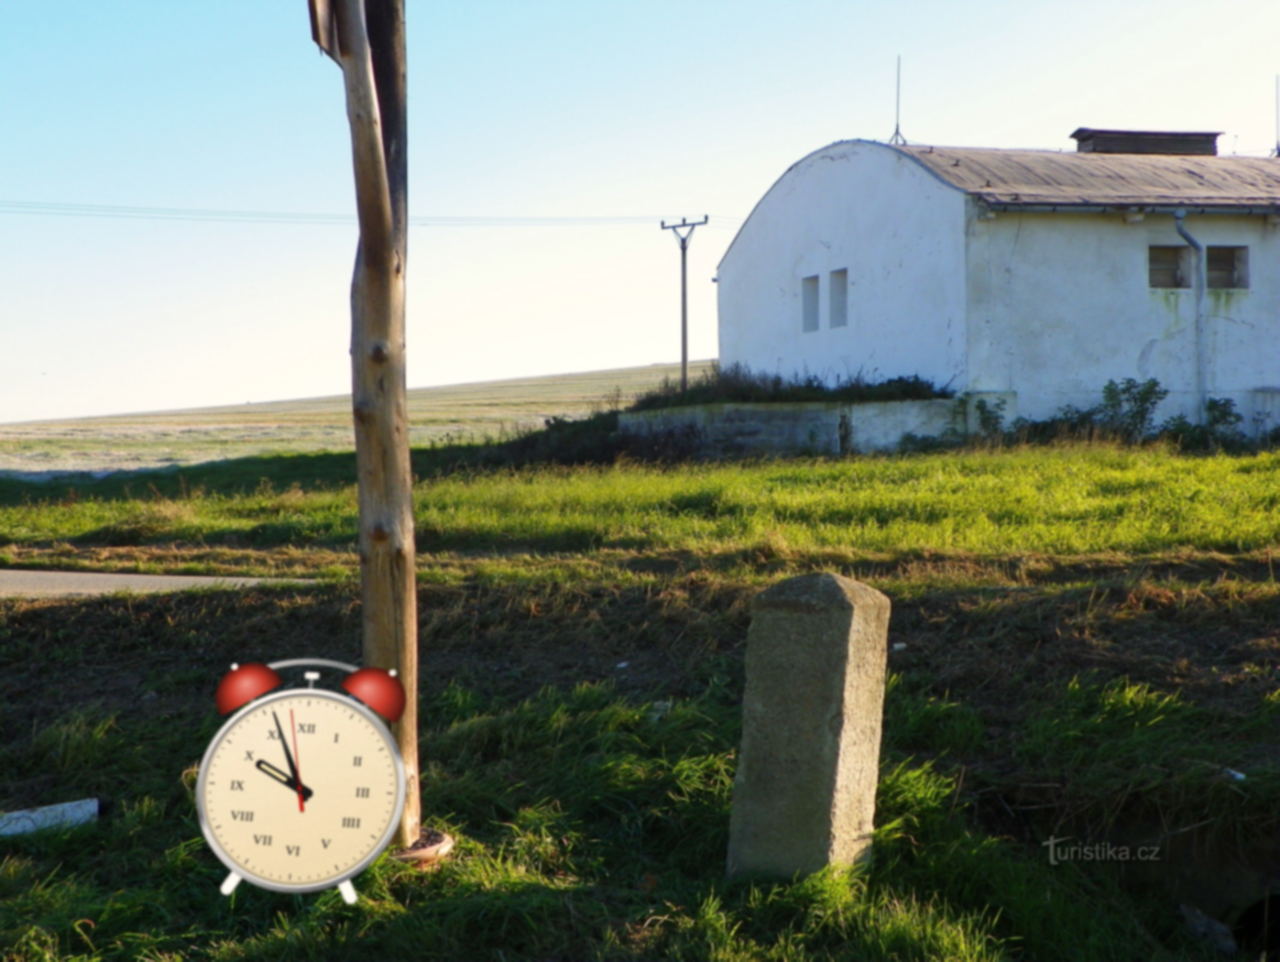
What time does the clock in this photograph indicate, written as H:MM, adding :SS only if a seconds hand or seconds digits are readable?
9:55:58
